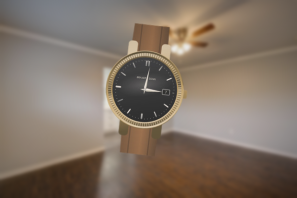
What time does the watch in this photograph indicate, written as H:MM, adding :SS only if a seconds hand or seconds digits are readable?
3:01
